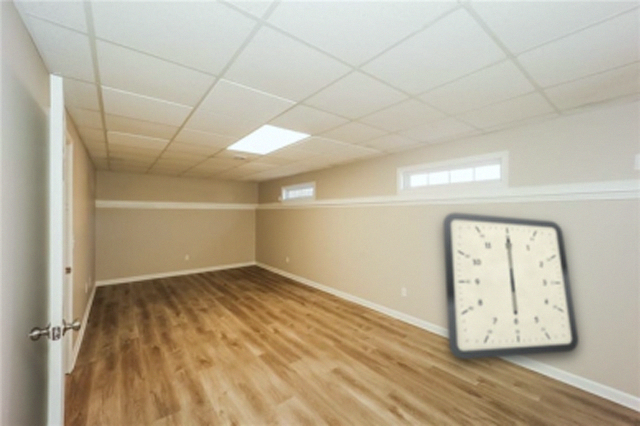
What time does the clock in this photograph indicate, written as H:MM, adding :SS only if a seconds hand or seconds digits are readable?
6:00
